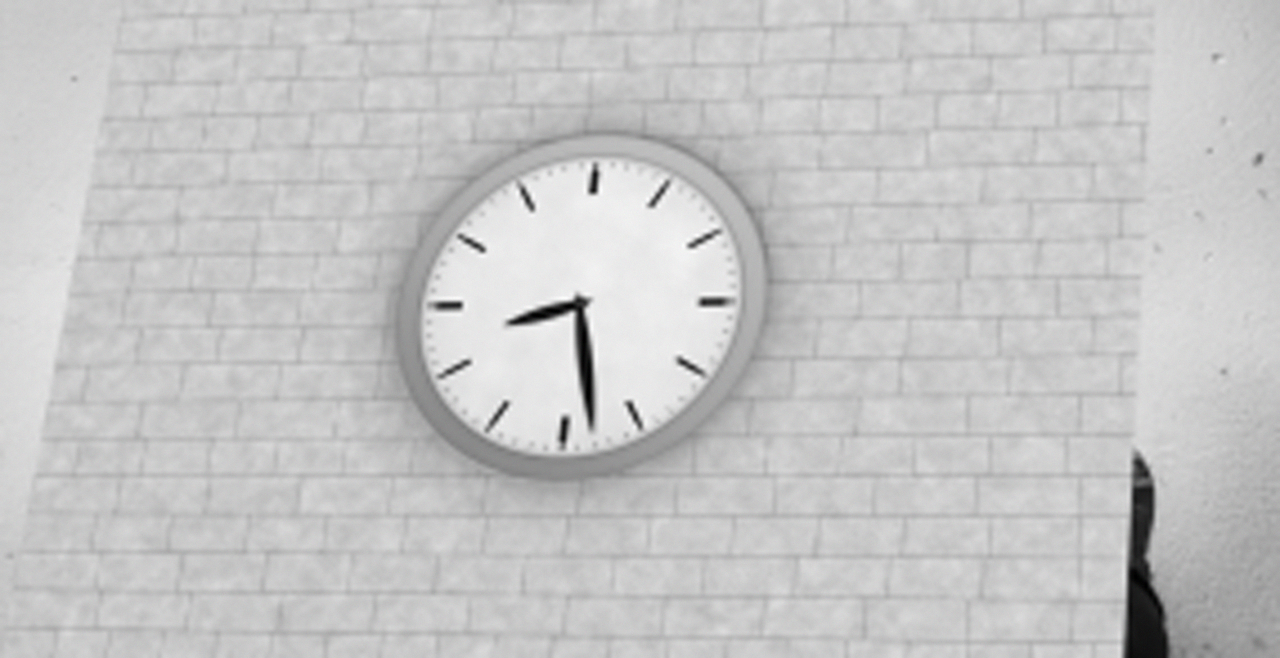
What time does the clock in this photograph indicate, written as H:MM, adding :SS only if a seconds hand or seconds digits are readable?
8:28
